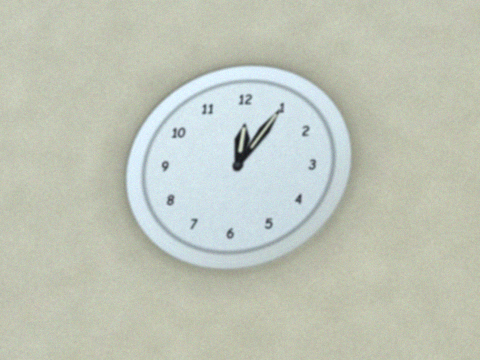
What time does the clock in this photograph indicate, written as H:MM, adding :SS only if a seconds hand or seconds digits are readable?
12:05
